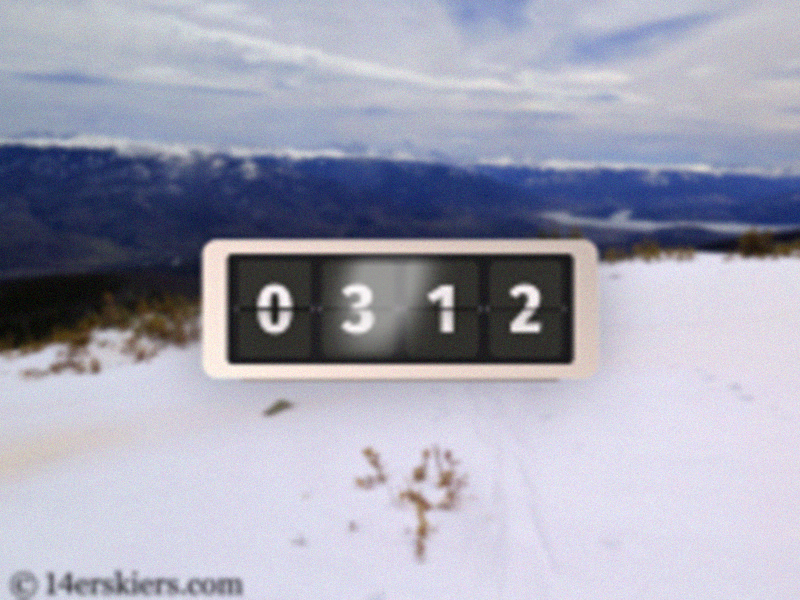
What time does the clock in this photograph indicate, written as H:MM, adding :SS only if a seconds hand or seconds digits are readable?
3:12
